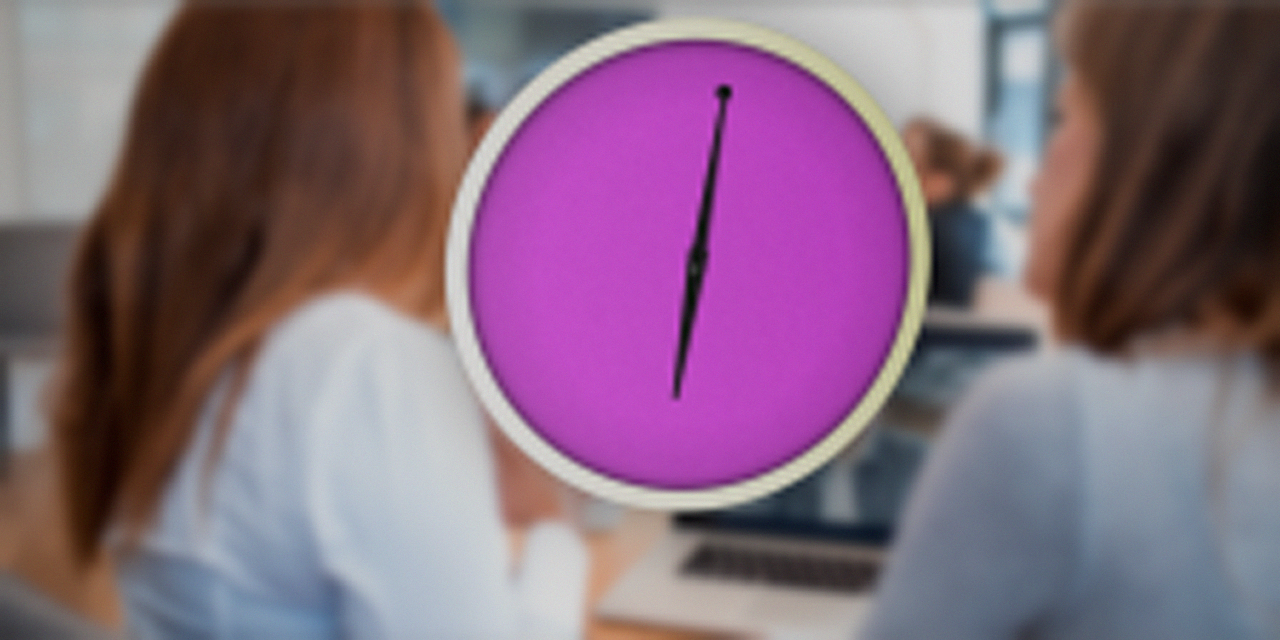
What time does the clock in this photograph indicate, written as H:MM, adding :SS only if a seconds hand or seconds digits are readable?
6:00
